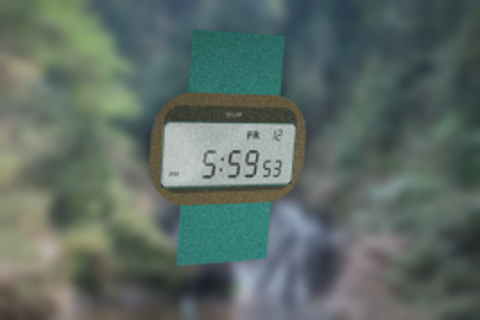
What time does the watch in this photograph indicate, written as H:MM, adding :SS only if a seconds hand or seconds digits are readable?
5:59:53
